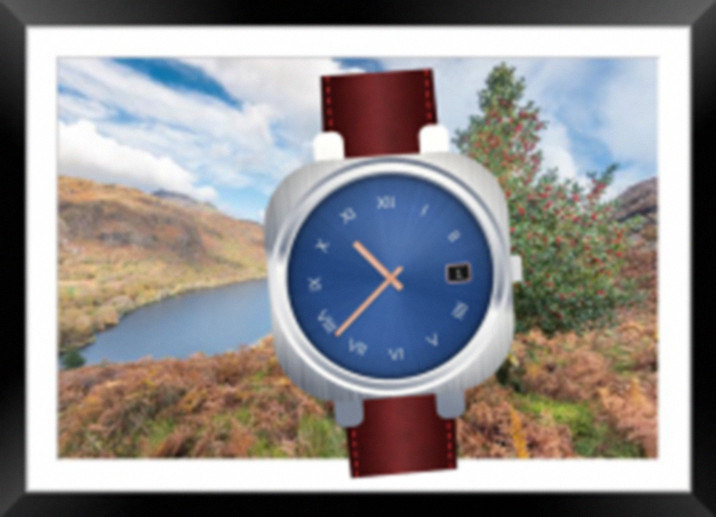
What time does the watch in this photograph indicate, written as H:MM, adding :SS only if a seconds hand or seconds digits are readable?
10:38
